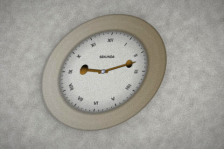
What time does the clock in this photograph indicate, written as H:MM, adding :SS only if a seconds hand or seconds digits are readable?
9:12
